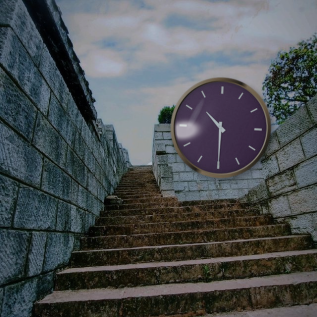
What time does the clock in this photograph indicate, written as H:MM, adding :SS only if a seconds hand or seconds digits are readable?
10:30
